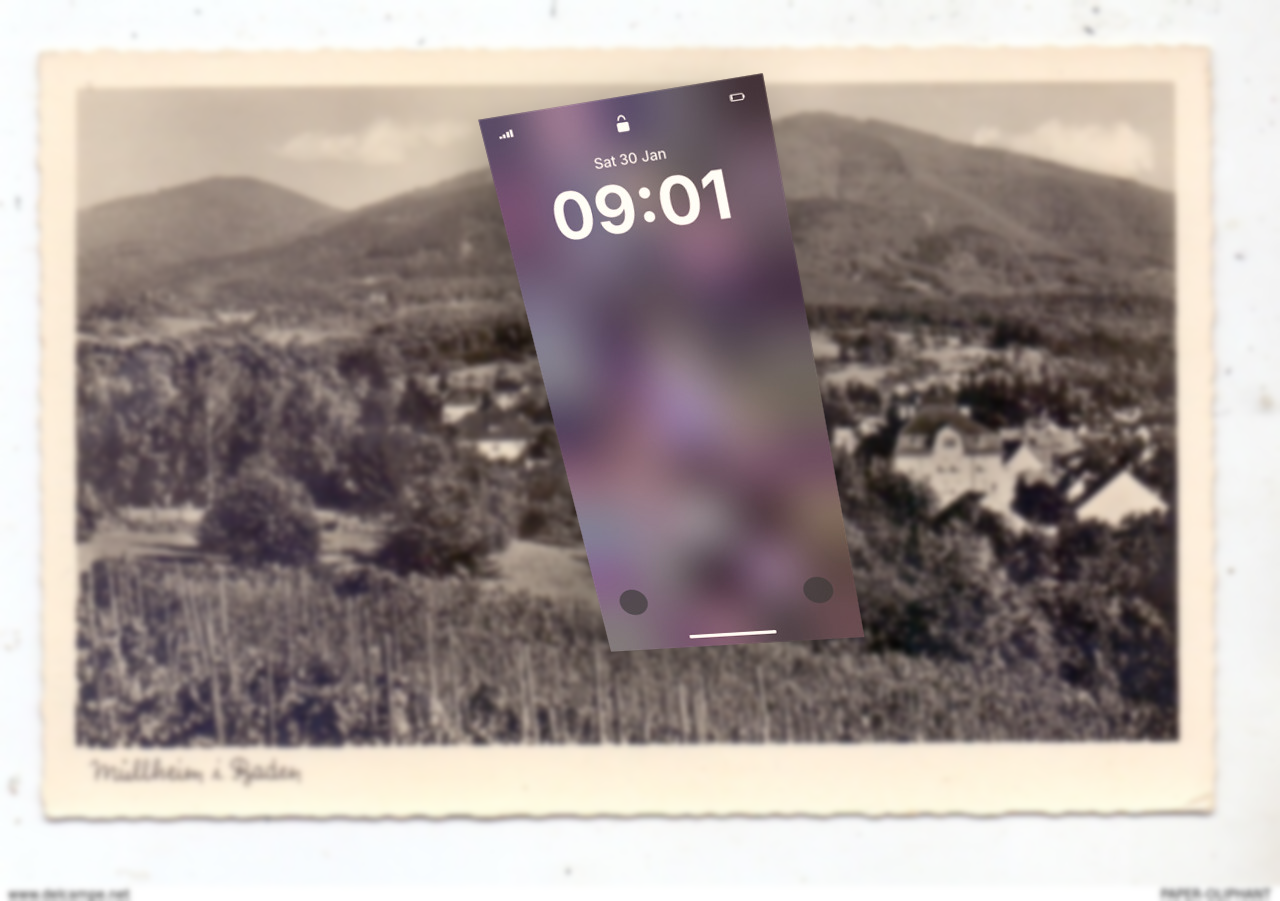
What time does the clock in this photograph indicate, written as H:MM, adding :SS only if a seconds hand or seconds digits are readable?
9:01
